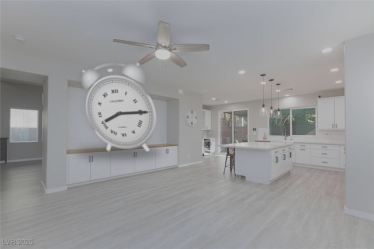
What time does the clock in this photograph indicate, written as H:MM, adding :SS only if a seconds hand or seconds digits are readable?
8:15
